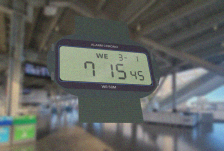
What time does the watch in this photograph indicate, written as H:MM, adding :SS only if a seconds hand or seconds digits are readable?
7:15:45
